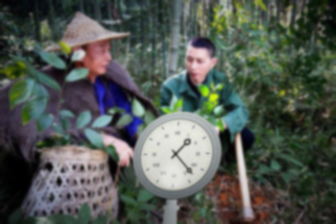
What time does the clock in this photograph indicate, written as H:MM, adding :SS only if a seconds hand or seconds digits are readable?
1:23
